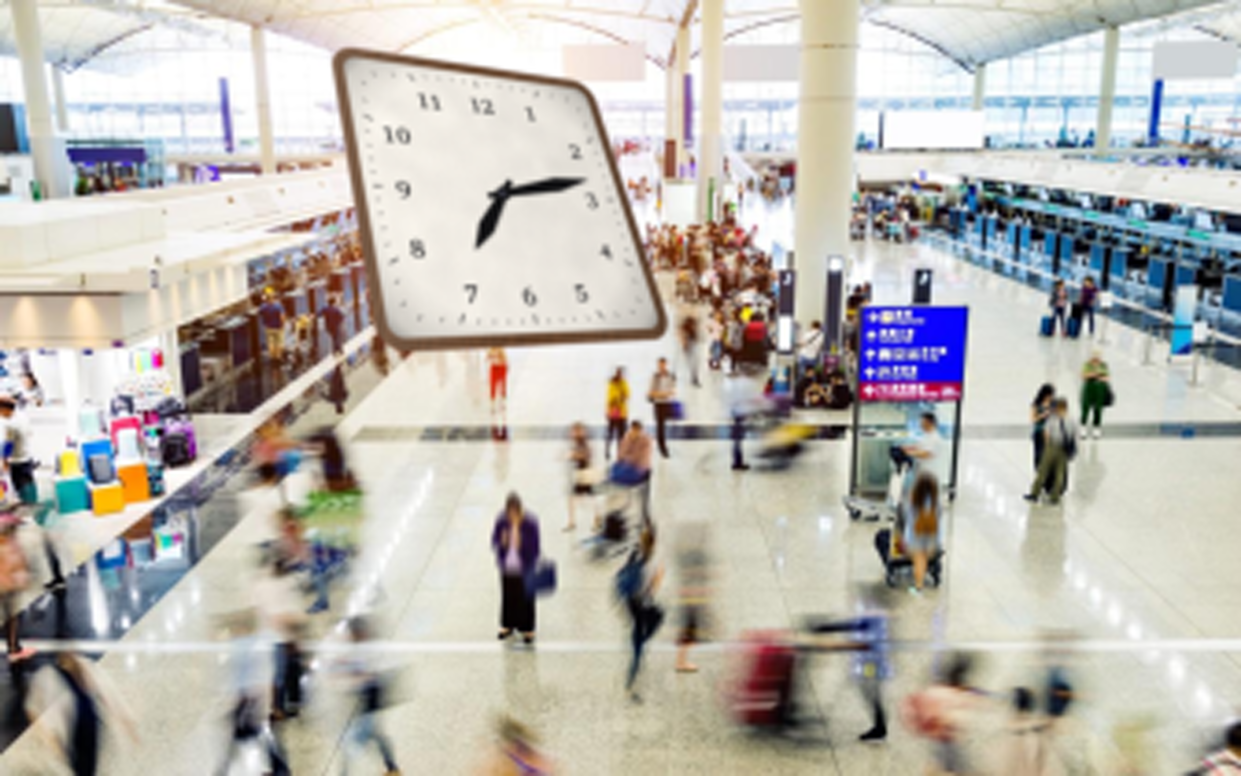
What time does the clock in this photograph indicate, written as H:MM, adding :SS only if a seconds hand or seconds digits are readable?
7:13
